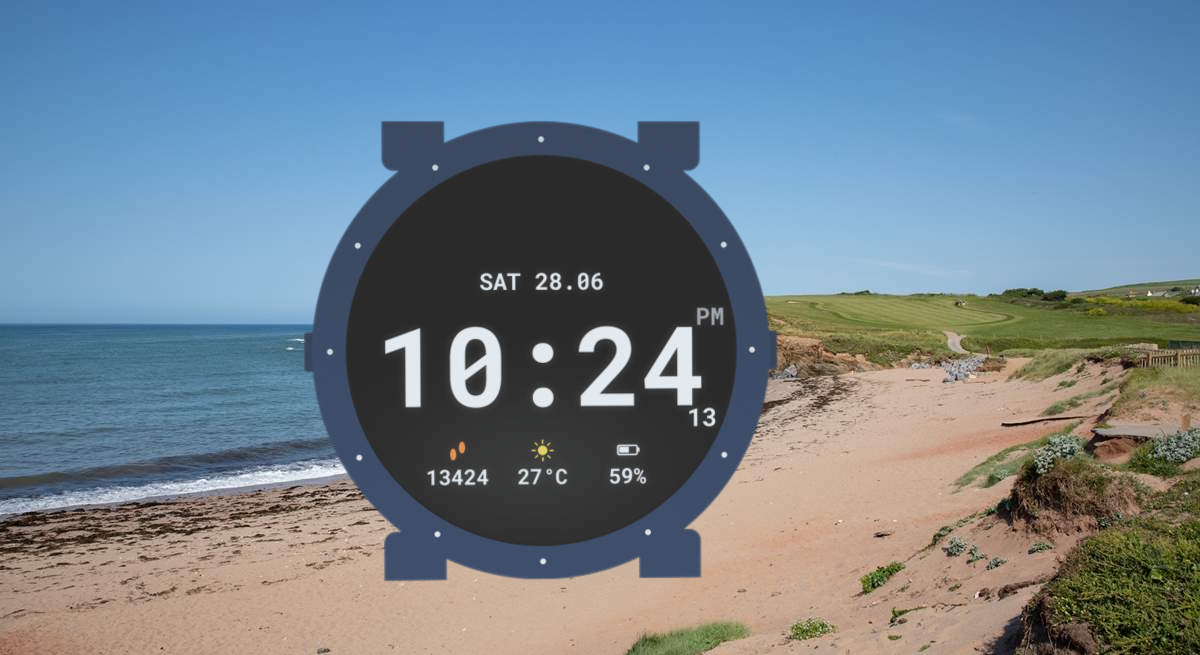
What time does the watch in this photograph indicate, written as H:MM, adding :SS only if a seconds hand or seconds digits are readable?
10:24:13
